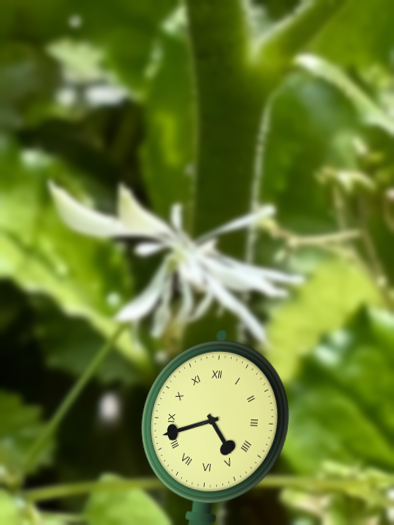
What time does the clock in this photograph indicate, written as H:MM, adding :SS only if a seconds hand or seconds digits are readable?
4:42
